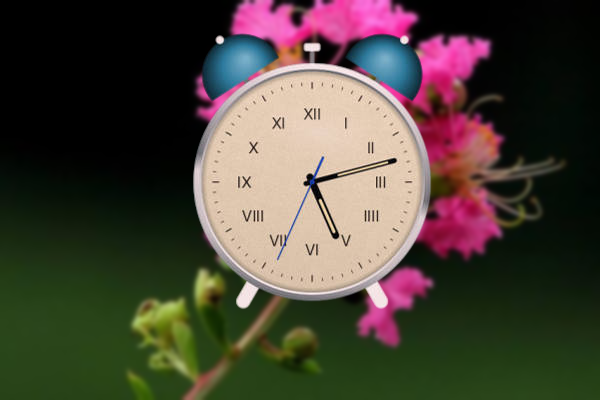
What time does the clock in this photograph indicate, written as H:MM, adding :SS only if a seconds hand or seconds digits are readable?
5:12:34
